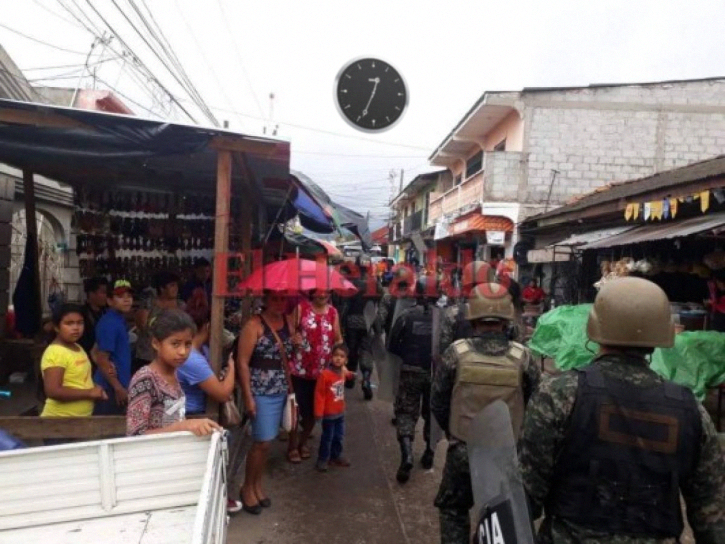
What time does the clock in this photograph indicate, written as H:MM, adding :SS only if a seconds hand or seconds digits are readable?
12:34
